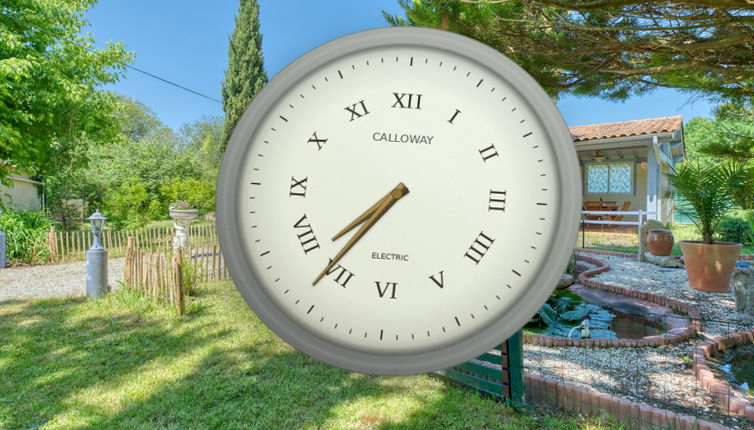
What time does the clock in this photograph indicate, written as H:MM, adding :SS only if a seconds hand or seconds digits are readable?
7:36
